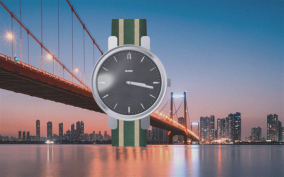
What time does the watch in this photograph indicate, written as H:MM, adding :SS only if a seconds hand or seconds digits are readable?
3:17
